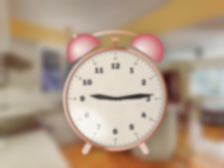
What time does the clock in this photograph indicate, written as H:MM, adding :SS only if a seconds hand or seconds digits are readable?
9:14
